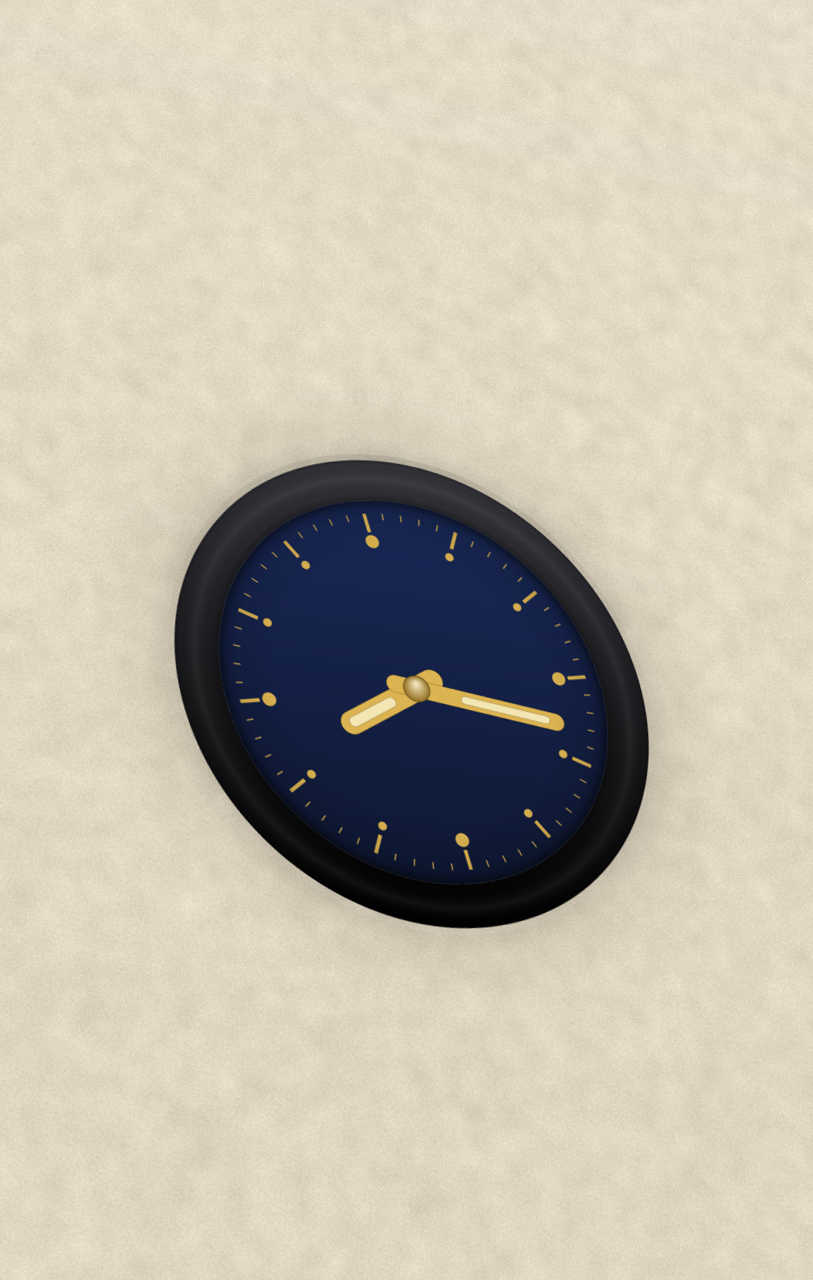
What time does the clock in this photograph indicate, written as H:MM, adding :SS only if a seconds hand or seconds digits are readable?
8:18
